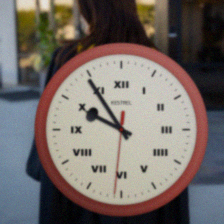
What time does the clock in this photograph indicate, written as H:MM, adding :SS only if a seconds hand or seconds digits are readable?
9:54:31
